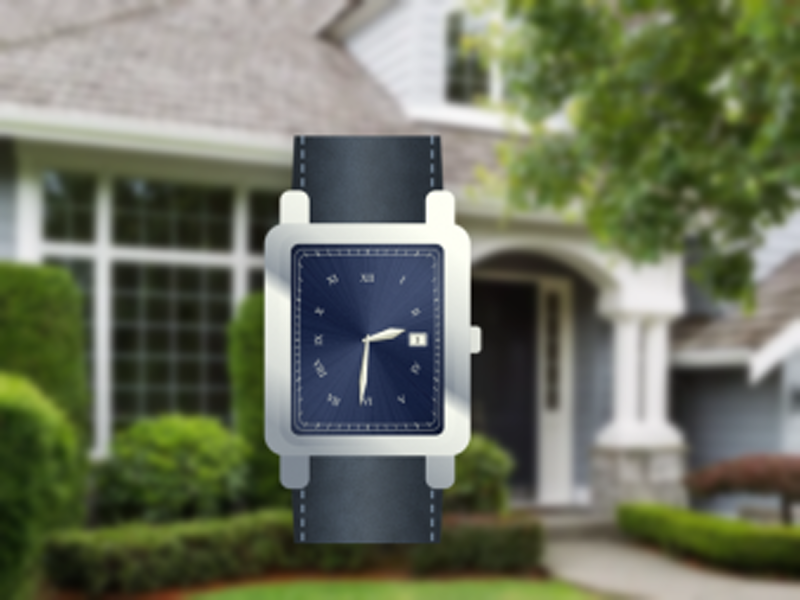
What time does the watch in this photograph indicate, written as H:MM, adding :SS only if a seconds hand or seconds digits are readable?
2:31
